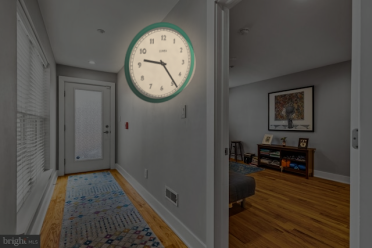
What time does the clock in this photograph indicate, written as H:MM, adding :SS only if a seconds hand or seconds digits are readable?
9:24
